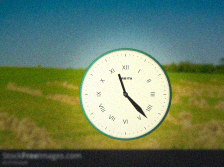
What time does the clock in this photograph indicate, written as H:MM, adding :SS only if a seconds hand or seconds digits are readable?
11:23
